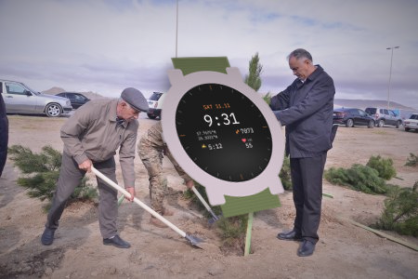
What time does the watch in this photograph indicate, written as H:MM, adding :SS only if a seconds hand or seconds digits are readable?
9:31
